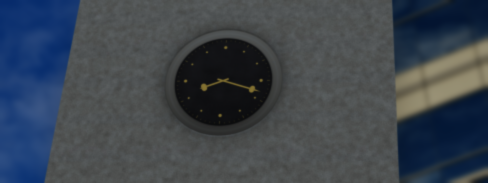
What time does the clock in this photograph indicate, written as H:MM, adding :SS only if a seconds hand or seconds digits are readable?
8:18
